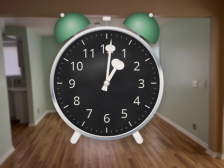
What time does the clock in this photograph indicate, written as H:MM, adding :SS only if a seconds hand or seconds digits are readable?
1:01
